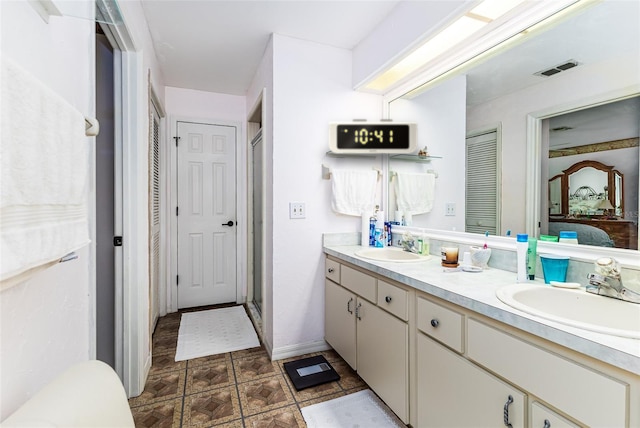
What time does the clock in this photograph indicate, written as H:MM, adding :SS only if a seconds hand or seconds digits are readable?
10:41
